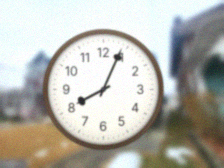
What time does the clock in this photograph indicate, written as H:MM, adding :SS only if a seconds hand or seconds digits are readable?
8:04
